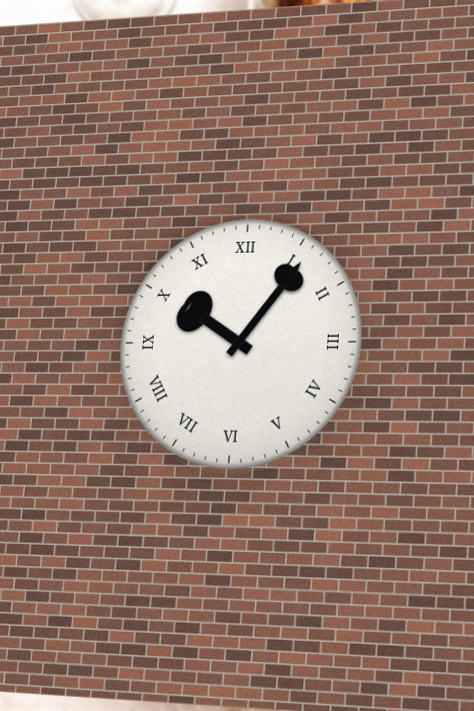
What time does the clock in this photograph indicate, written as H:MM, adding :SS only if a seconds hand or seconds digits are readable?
10:06
